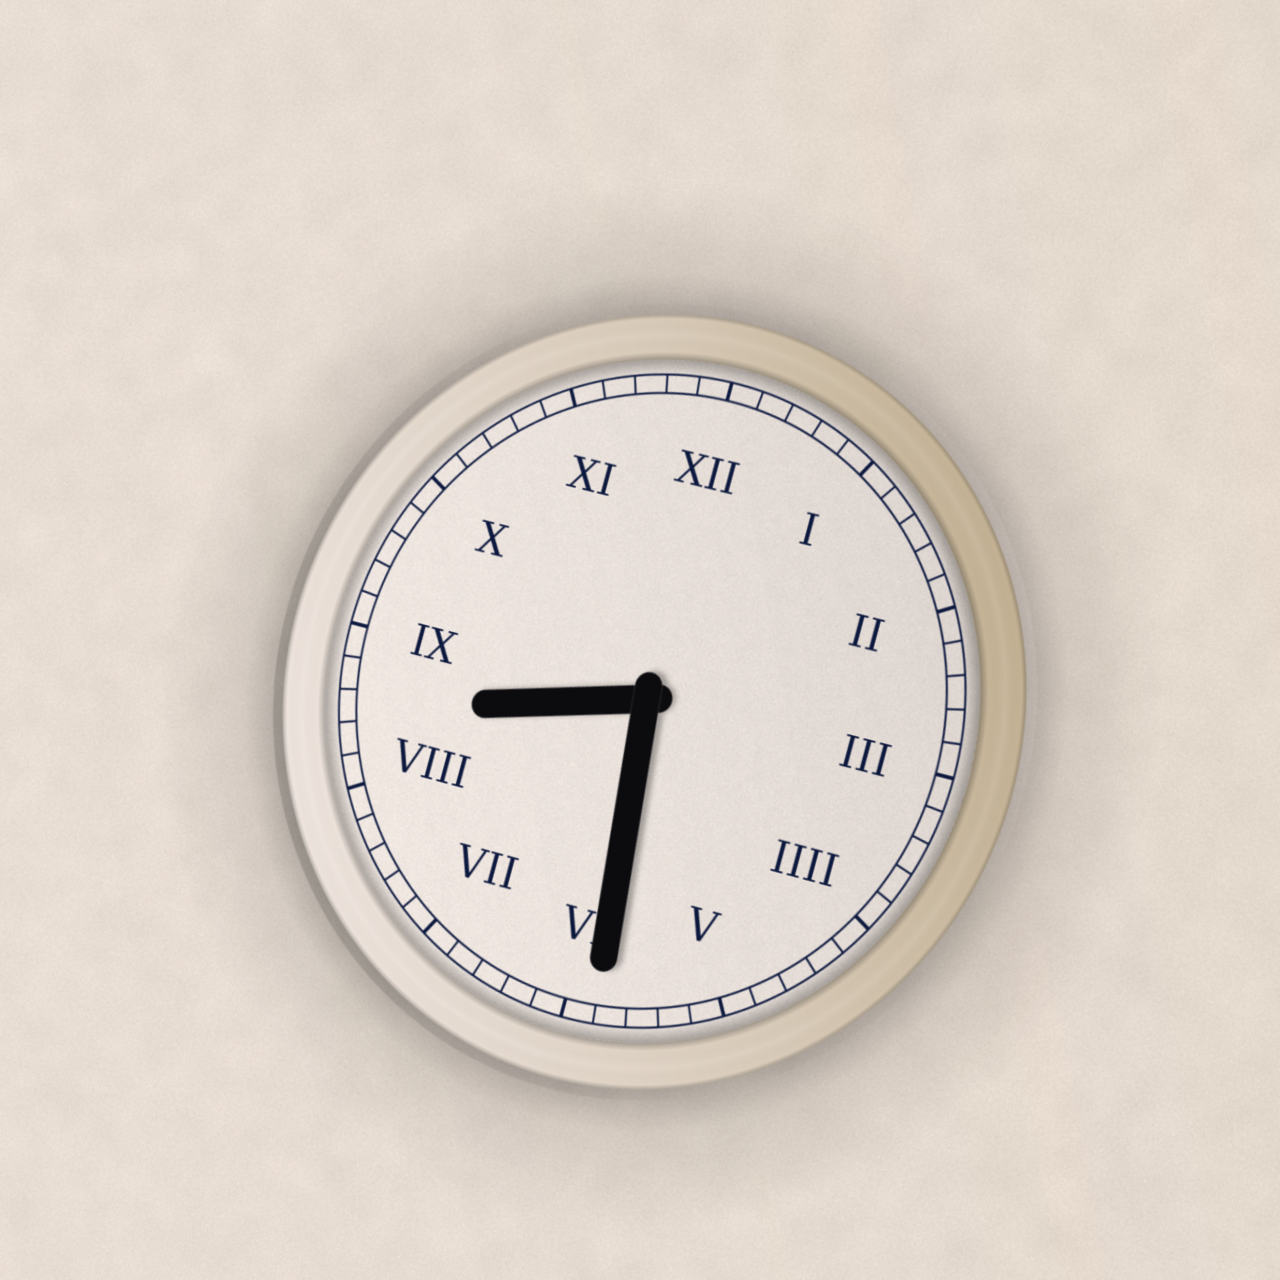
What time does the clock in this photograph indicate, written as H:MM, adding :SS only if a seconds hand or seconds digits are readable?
8:29
